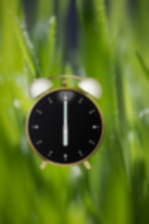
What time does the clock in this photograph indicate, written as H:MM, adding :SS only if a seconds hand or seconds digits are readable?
6:00
